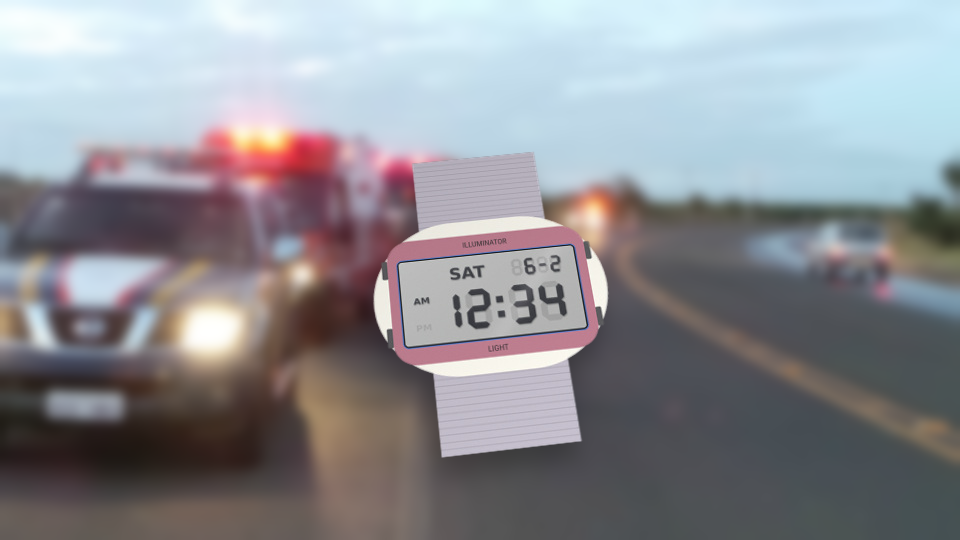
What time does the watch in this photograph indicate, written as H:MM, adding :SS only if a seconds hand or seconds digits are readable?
12:34
